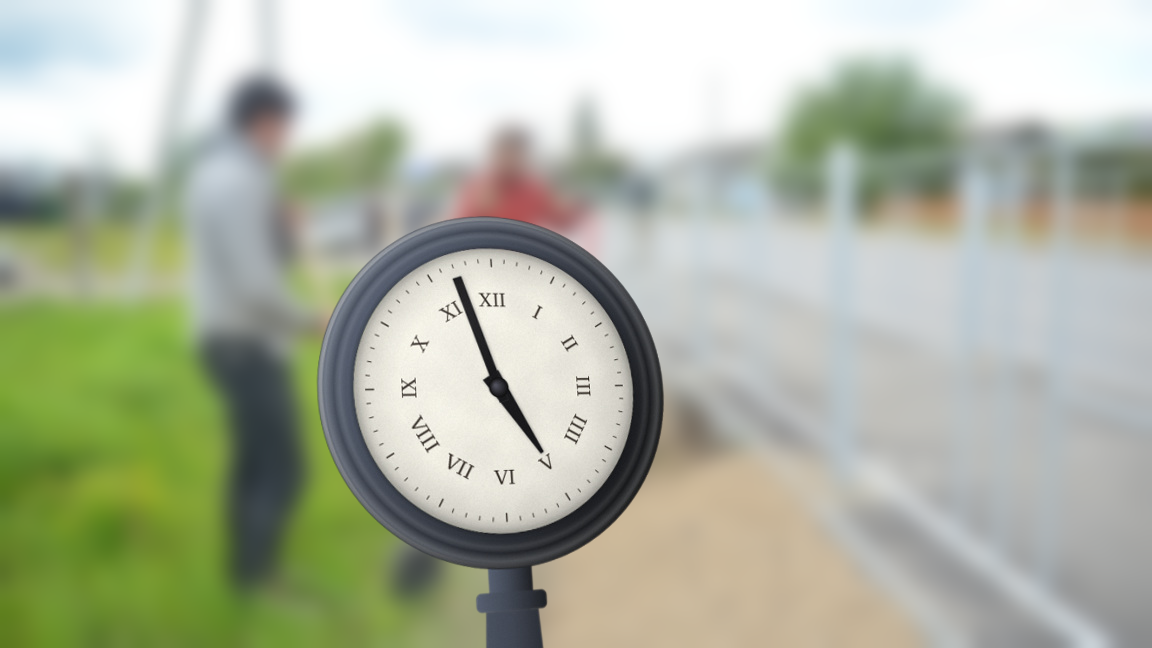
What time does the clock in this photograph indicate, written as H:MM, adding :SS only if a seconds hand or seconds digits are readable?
4:57
